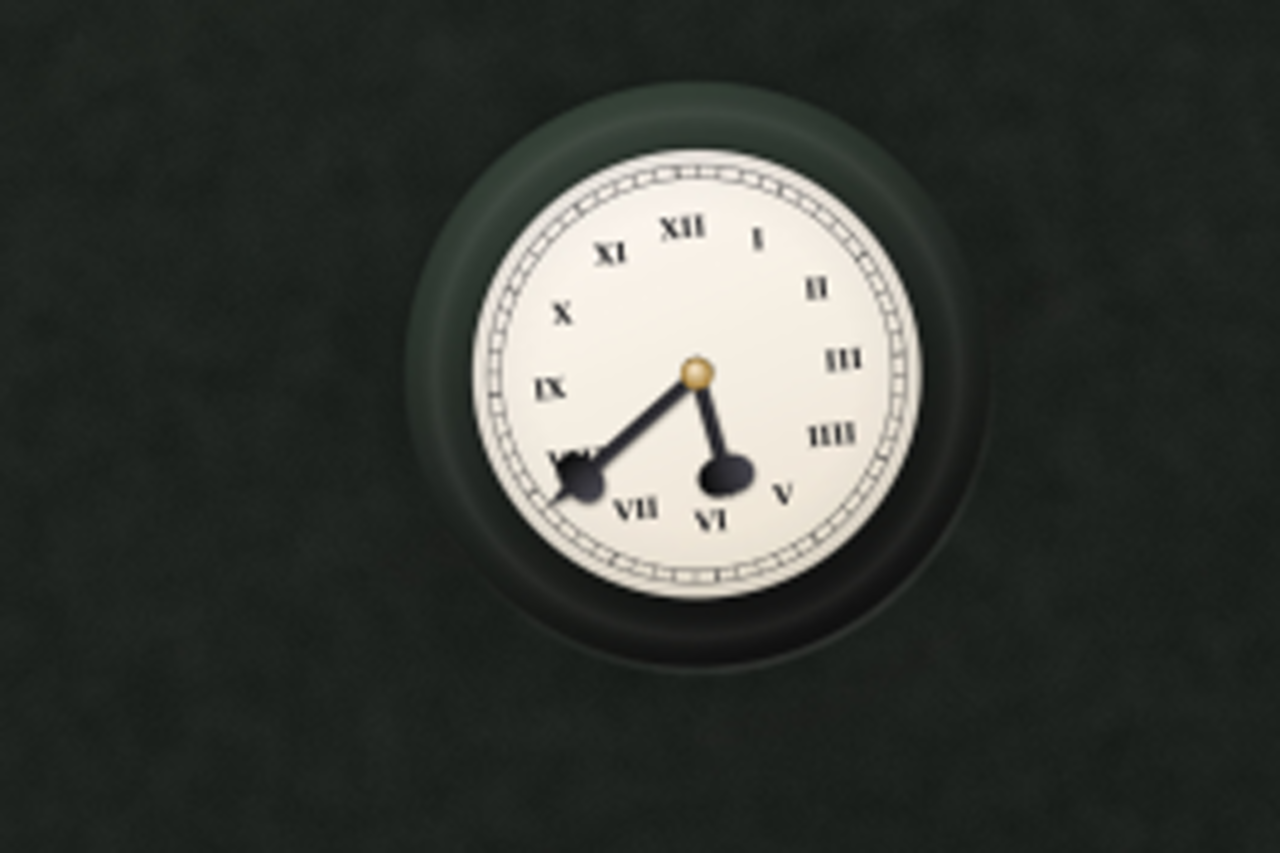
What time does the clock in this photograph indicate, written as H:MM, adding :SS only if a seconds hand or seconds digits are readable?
5:39
